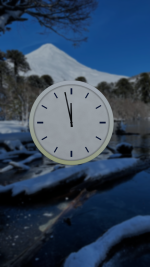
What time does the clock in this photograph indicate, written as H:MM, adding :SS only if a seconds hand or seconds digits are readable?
11:58
